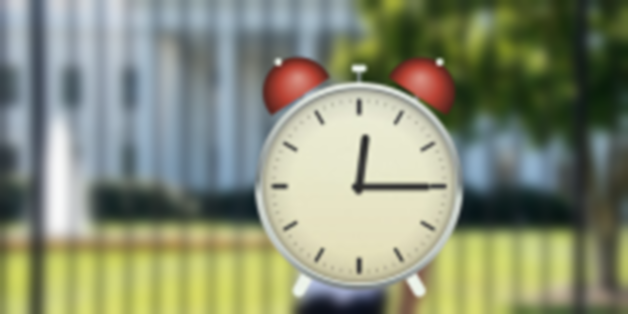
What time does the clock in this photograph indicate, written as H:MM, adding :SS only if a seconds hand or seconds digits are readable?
12:15
